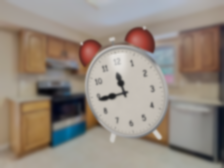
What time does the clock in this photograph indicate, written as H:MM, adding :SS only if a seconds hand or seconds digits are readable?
11:44
